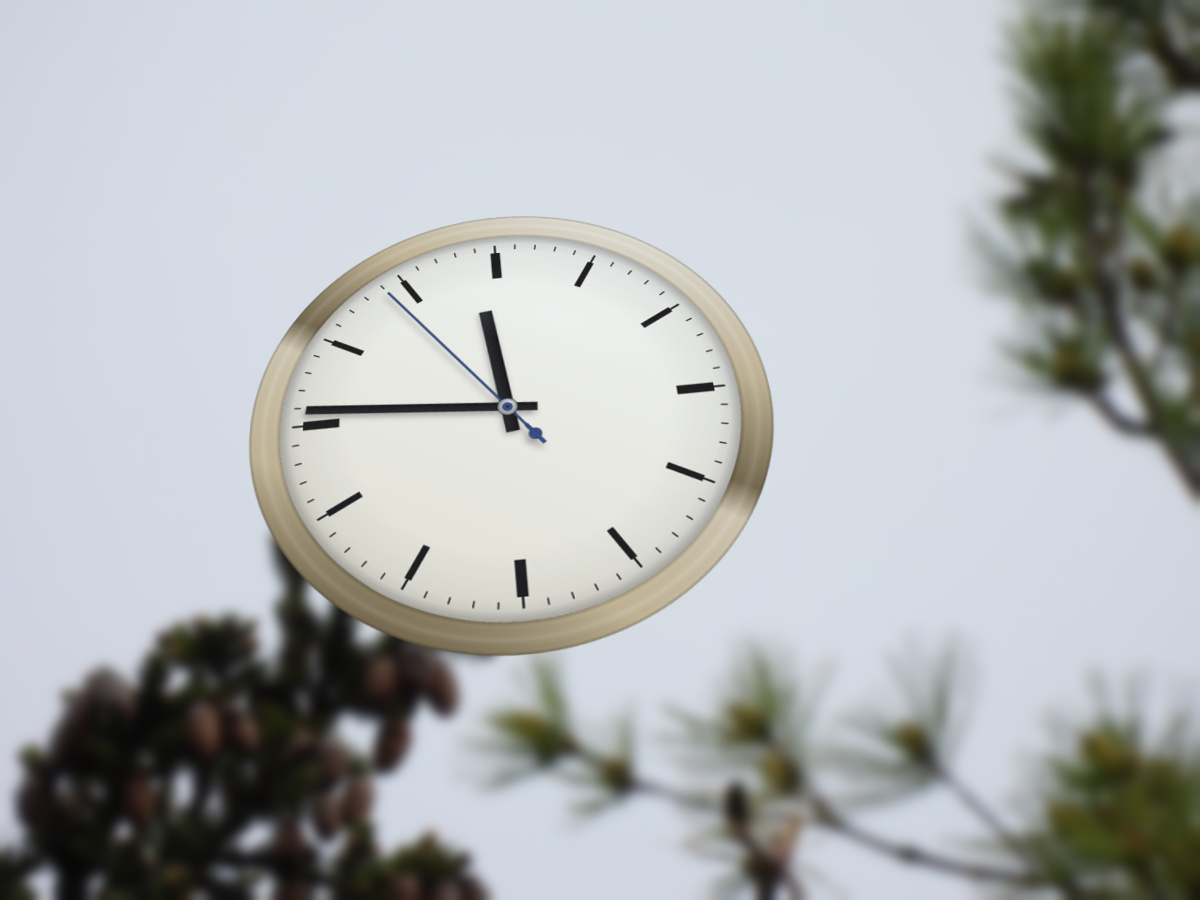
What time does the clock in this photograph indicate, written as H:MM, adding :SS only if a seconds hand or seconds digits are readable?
11:45:54
